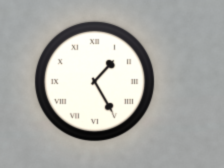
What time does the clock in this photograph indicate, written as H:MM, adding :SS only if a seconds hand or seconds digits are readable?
1:25
